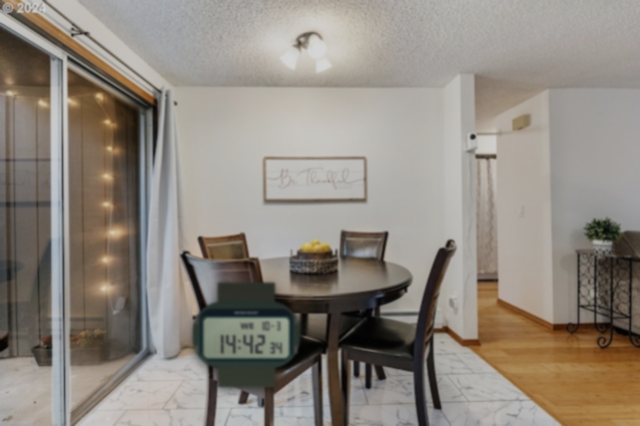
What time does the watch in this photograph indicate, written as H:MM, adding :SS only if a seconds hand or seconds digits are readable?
14:42:34
